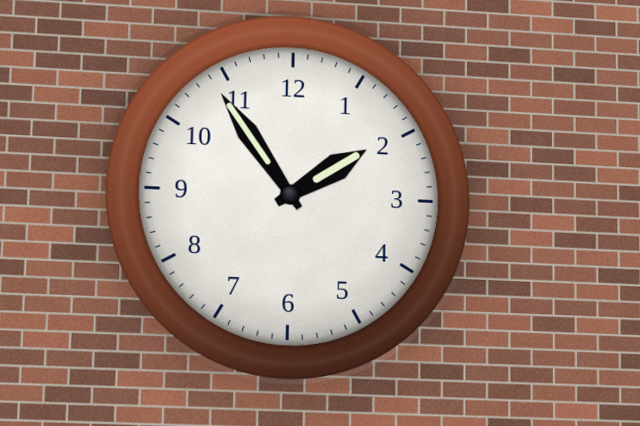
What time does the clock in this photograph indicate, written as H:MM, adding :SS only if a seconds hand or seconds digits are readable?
1:54
